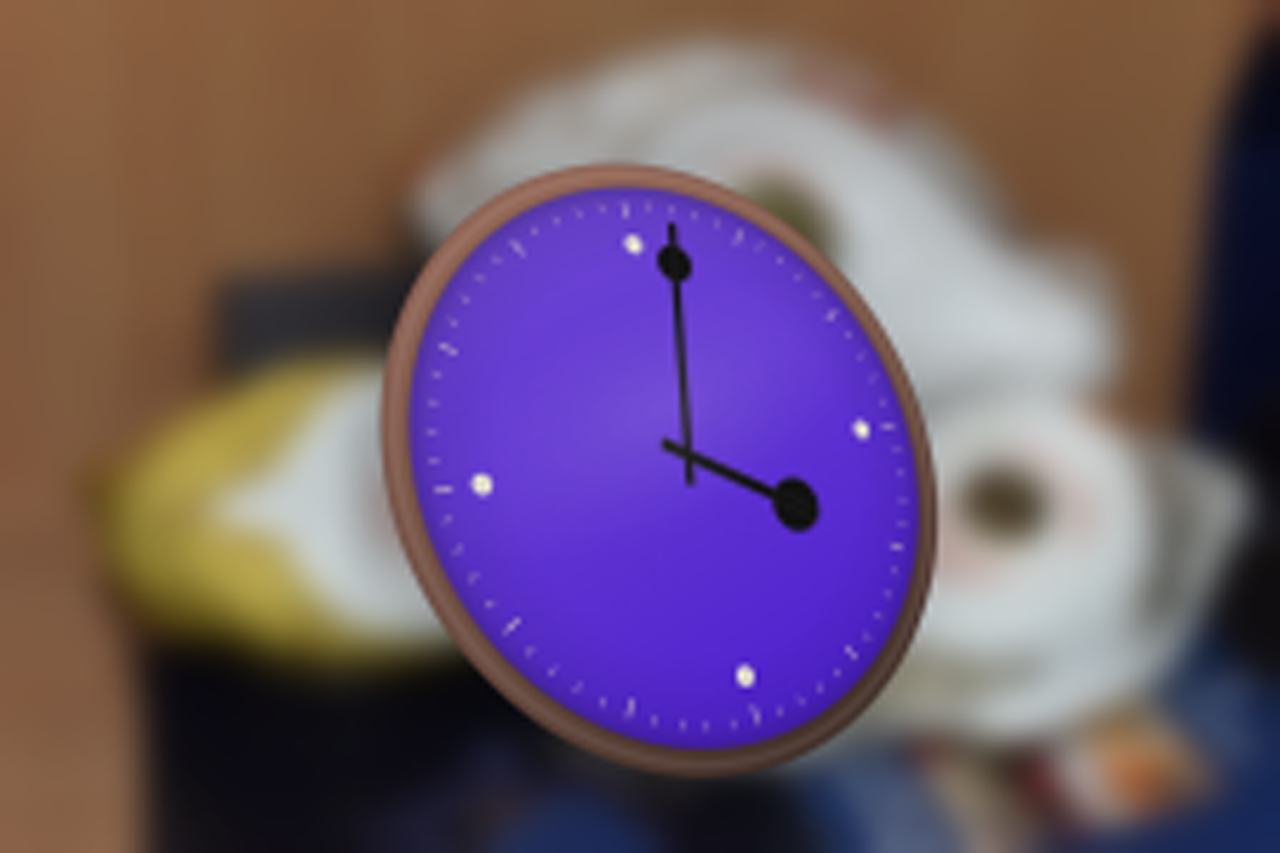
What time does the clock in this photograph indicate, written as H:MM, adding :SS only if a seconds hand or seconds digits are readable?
4:02
